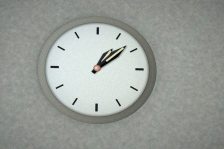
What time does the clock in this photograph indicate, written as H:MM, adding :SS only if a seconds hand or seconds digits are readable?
1:08
